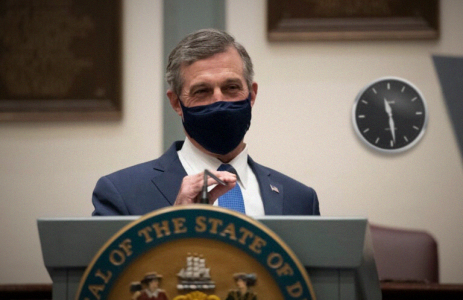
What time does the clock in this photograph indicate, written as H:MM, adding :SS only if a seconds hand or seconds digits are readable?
11:29
